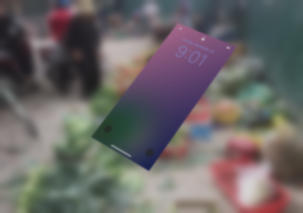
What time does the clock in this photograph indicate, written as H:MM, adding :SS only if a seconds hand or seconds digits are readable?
9:01
